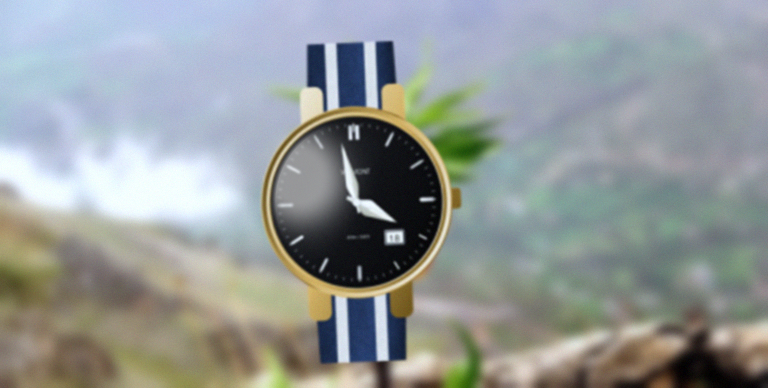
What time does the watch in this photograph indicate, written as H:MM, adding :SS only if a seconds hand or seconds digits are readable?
3:58
